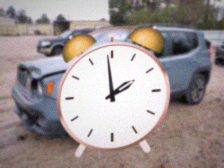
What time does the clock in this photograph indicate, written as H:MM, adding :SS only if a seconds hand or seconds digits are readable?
1:59
